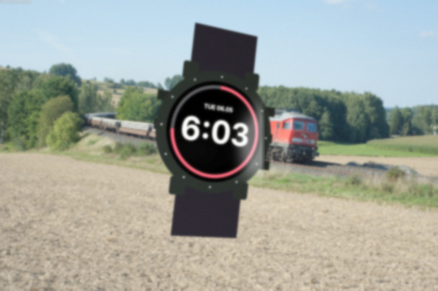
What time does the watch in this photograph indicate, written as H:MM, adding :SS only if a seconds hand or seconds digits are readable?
6:03
